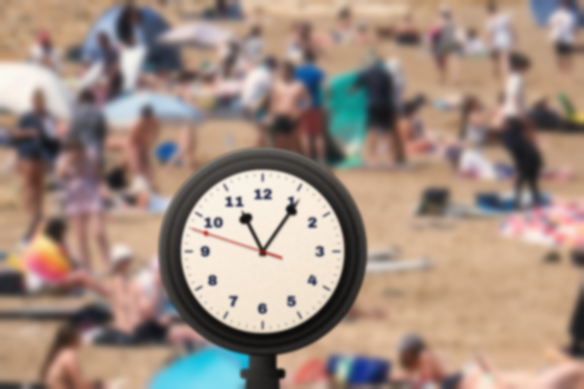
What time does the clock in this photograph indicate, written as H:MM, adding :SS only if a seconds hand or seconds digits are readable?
11:05:48
